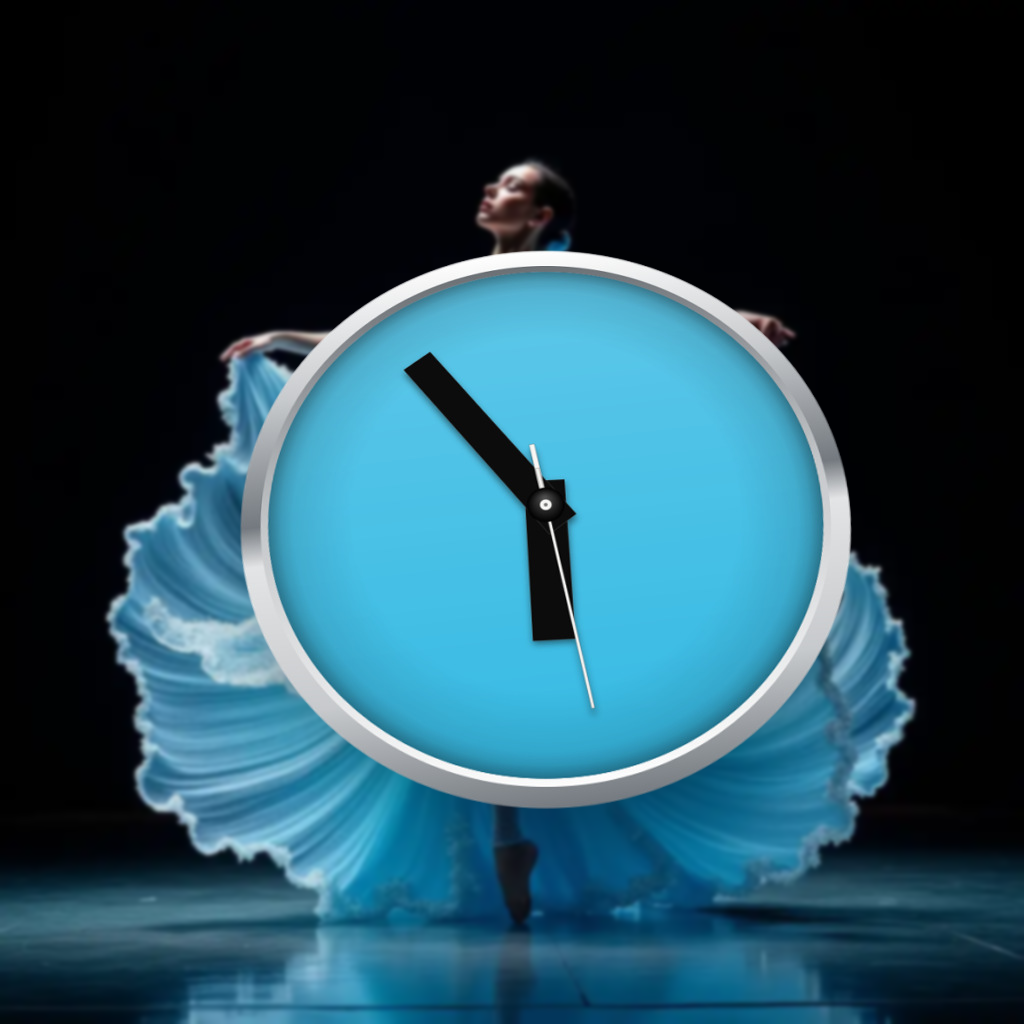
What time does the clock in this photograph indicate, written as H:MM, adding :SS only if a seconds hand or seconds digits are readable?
5:53:28
